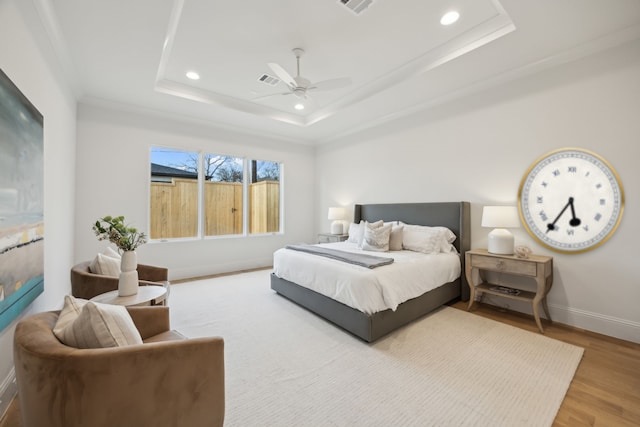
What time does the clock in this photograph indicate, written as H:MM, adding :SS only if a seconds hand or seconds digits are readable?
5:36
